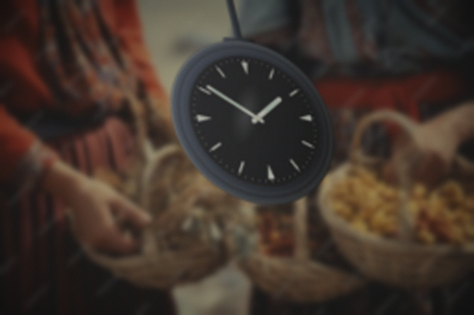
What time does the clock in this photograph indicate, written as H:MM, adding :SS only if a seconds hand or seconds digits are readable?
1:51
